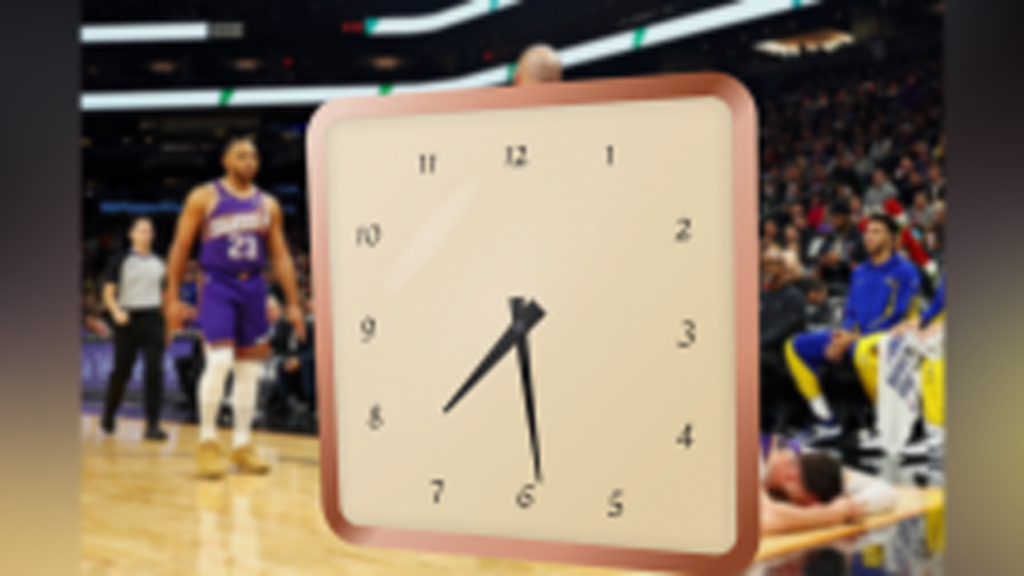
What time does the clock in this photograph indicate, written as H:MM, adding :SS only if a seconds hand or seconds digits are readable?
7:29
